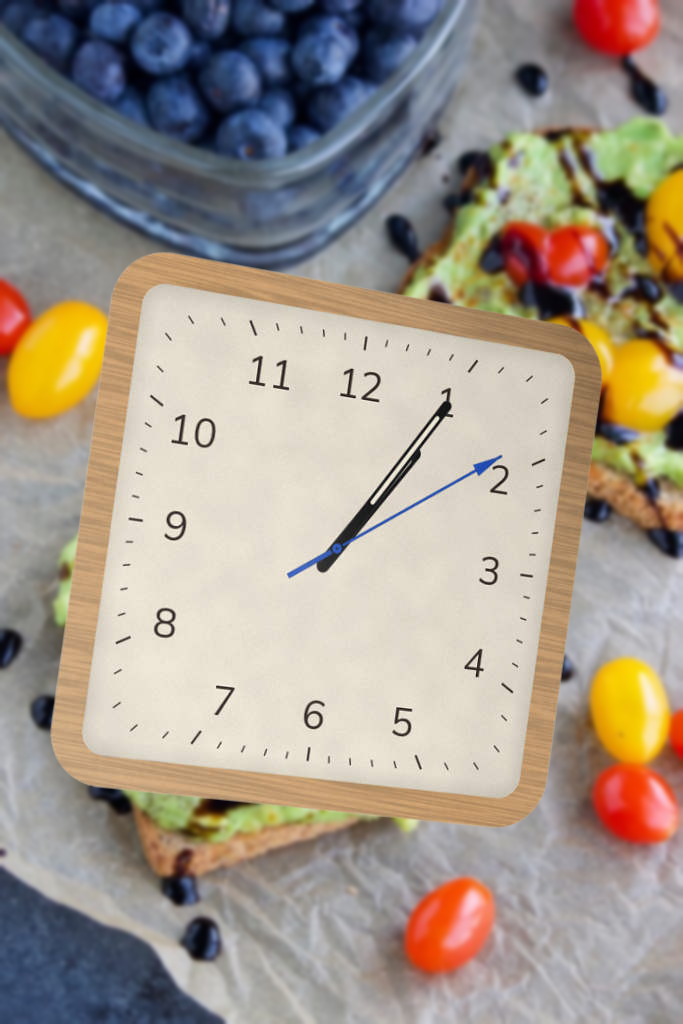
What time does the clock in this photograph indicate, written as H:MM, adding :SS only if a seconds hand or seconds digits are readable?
1:05:09
